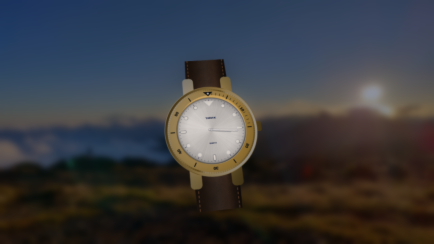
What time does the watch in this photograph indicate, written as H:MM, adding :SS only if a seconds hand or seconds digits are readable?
3:16
